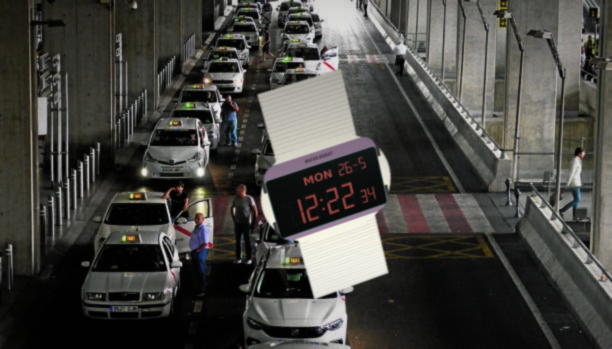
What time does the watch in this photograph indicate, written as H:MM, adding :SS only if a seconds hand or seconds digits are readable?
12:22:34
